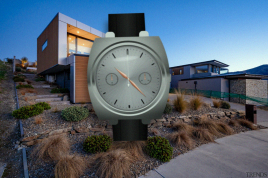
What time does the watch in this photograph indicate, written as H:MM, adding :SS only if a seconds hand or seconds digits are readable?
10:23
